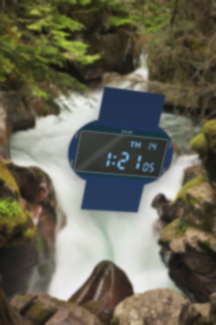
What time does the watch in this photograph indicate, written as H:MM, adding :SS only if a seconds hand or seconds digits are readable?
1:21
